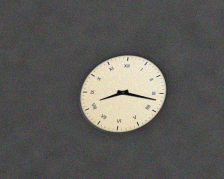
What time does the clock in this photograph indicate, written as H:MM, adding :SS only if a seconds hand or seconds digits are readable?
8:17
